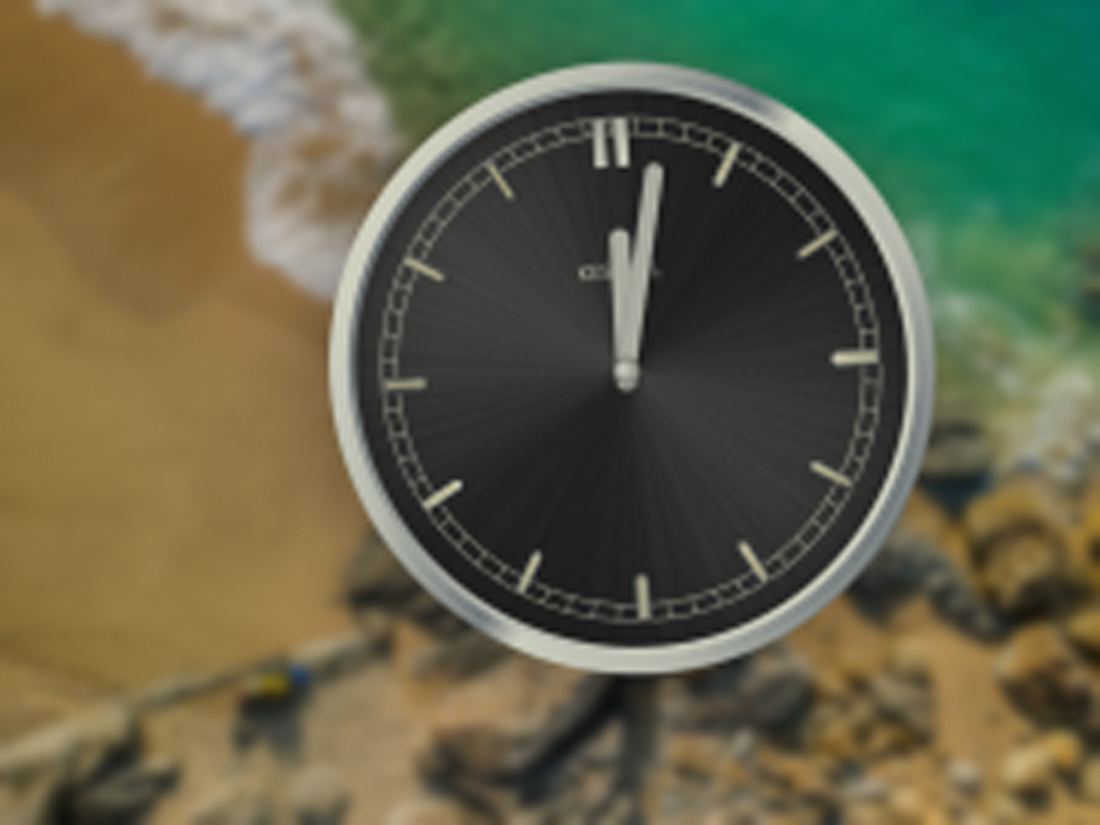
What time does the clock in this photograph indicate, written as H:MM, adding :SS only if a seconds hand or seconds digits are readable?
12:02
